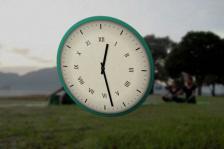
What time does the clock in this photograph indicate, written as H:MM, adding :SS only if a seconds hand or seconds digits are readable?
12:28
